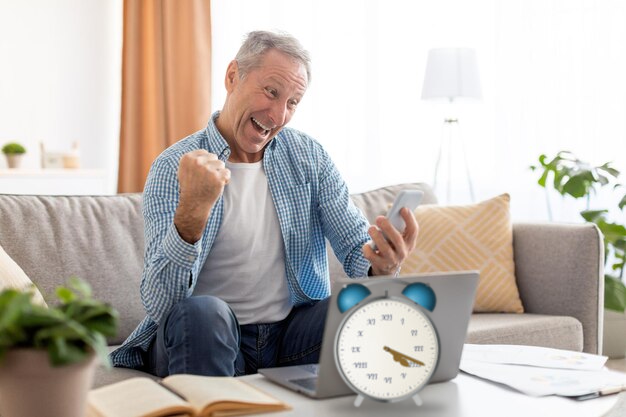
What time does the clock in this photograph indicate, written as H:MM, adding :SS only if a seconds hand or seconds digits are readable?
4:19
